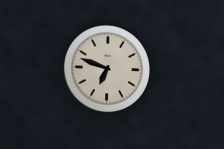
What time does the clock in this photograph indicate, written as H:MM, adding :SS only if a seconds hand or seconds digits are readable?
6:48
